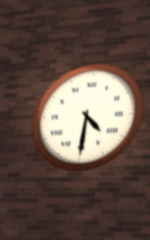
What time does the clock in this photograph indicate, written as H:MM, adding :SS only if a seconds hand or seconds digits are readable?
4:30
